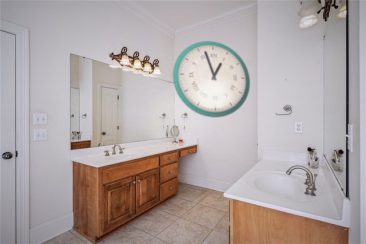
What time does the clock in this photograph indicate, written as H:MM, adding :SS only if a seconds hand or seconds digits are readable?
12:57
